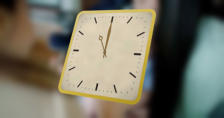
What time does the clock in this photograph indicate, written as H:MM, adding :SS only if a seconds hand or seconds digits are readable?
11:00
